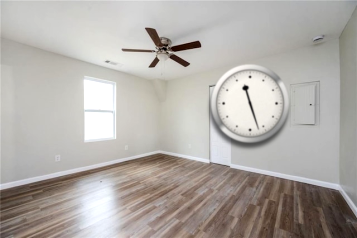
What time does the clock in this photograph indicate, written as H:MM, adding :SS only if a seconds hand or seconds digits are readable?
11:27
